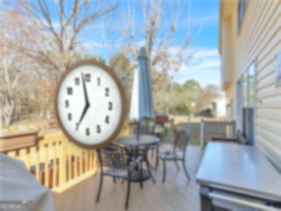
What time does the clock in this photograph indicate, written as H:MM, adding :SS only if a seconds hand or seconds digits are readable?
6:58
